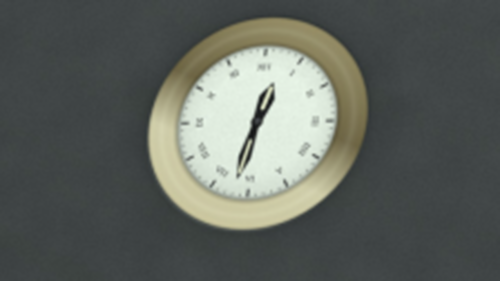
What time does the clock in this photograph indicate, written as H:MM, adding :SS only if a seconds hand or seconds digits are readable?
12:32
